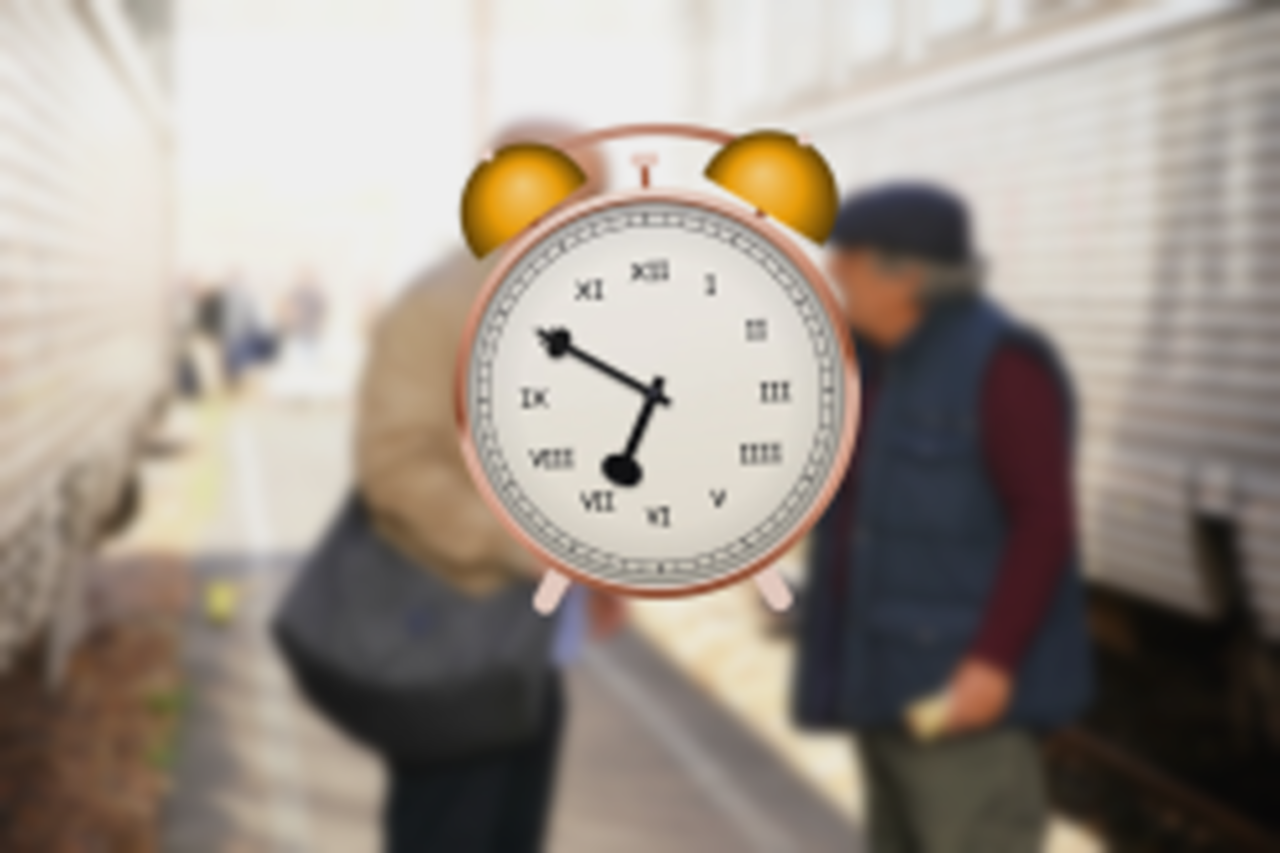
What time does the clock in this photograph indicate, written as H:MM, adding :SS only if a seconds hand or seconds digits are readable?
6:50
